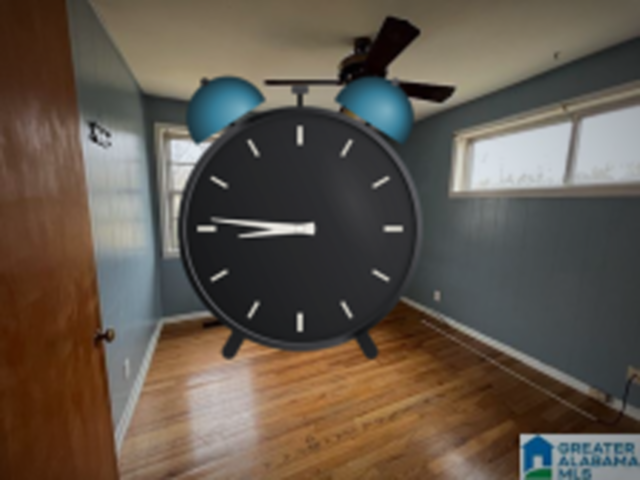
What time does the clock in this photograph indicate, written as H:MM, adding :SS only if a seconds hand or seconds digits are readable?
8:46
